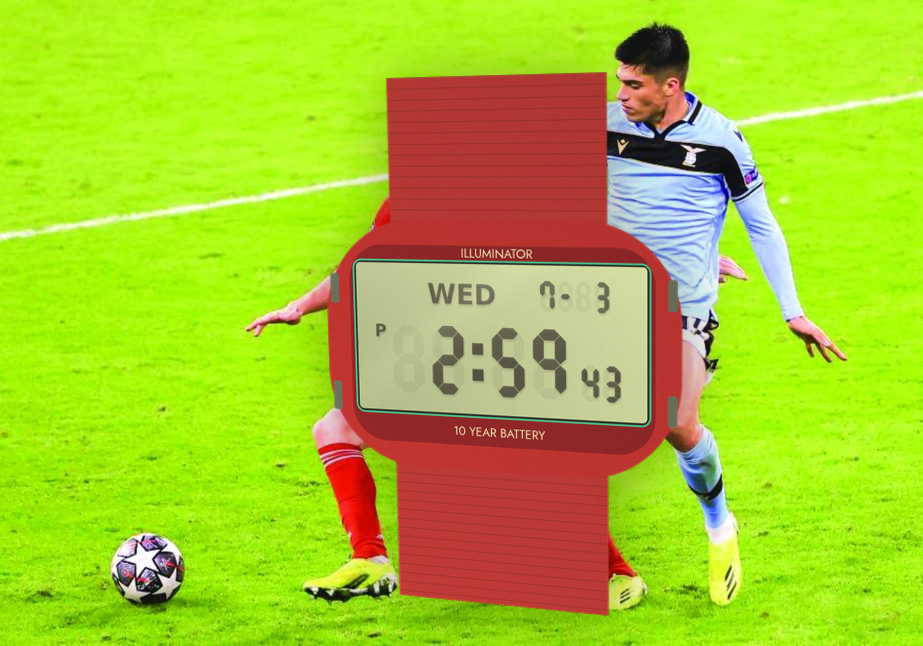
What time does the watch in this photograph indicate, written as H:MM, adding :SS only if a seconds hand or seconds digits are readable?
2:59:43
